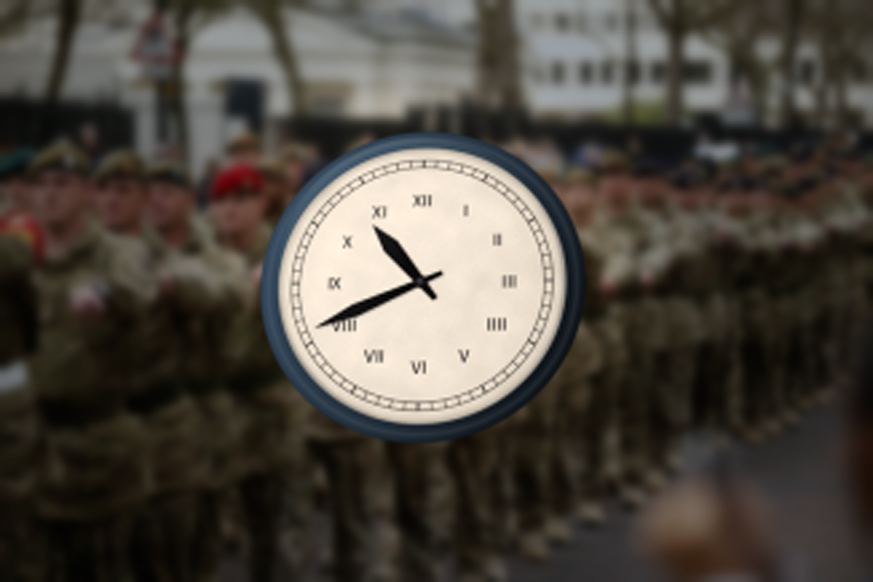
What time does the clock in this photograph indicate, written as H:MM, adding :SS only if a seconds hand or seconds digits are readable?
10:41
